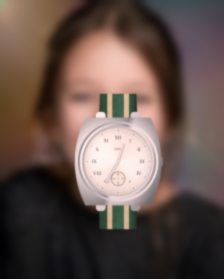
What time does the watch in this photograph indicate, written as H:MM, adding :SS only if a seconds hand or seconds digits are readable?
12:35
